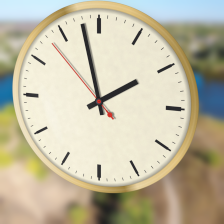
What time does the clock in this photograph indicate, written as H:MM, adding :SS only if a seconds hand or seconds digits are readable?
1:57:53
